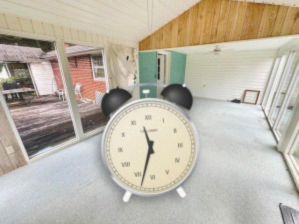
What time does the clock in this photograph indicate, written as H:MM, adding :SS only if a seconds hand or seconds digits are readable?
11:33
